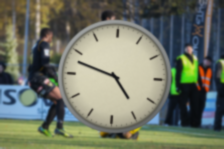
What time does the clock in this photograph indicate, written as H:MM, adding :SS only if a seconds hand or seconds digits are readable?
4:48
